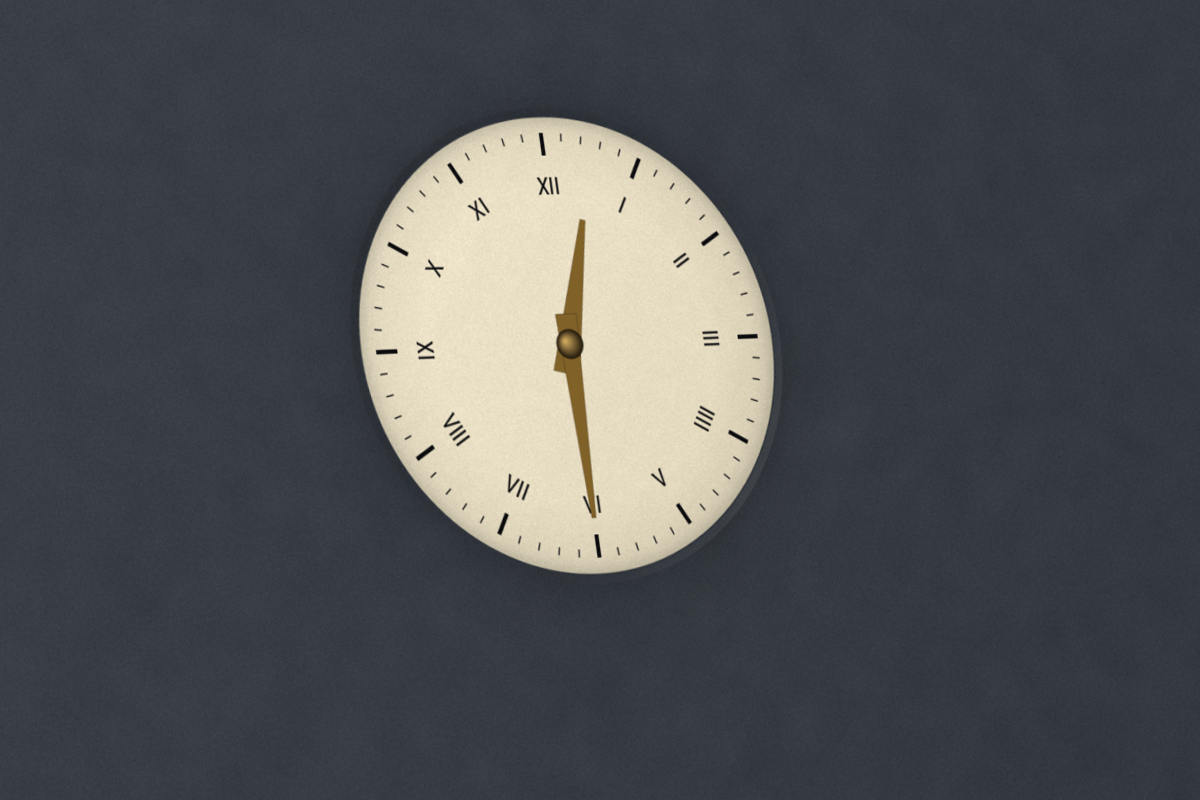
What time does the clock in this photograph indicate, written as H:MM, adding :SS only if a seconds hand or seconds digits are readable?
12:30
